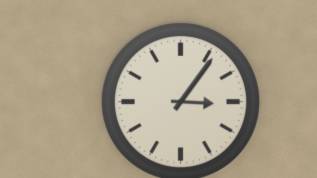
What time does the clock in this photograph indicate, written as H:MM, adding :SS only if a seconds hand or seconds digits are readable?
3:06
